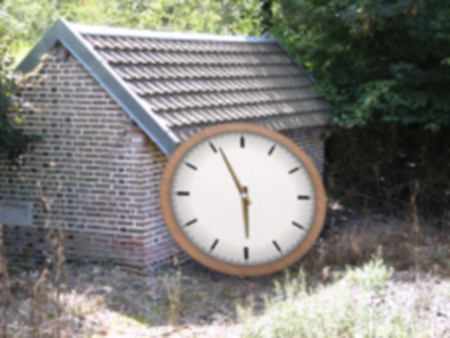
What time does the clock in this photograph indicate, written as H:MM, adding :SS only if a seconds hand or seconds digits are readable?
5:56
